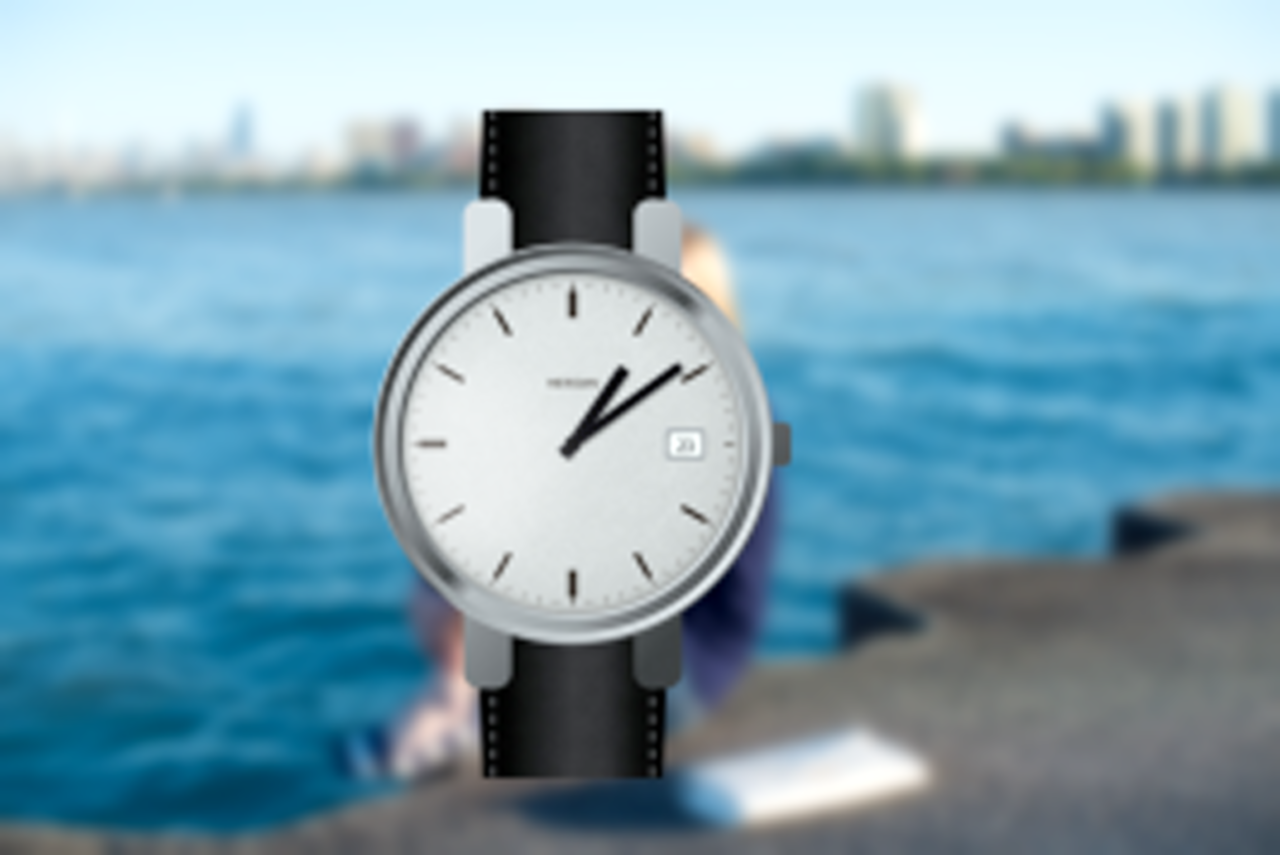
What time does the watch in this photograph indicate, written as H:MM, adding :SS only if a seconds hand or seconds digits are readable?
1:09
